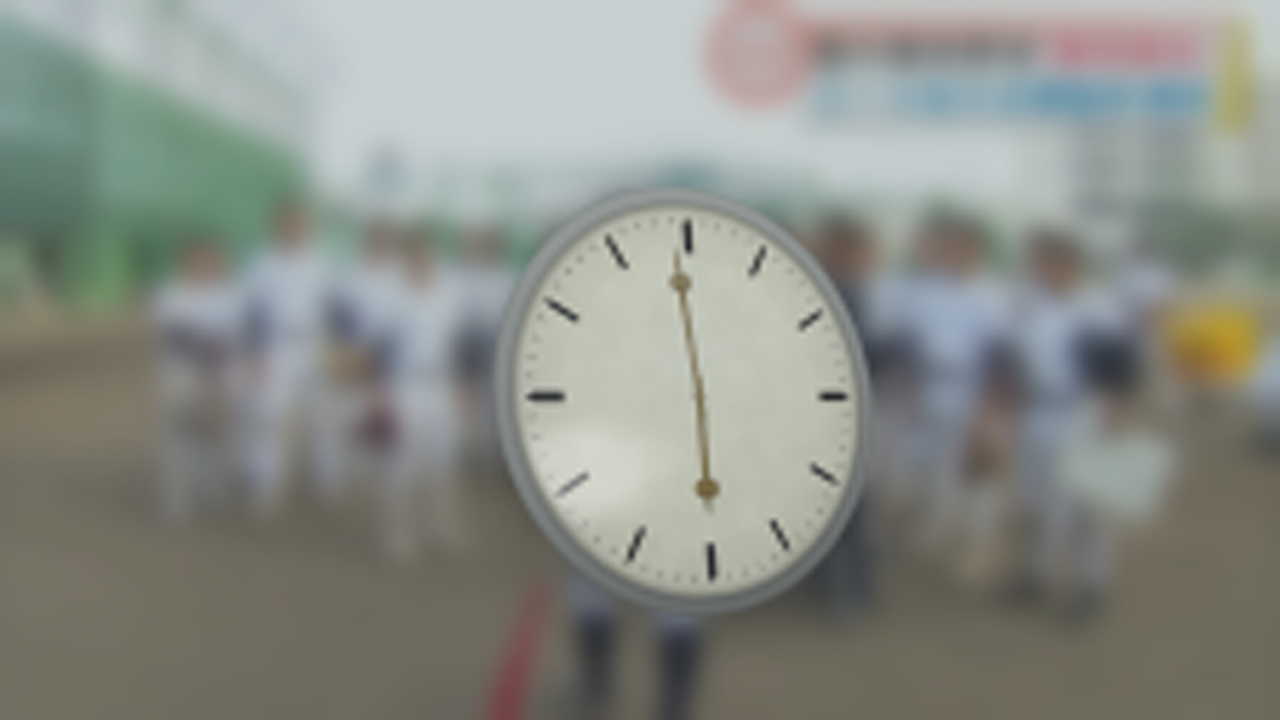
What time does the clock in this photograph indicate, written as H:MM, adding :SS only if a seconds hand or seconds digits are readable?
5:59
